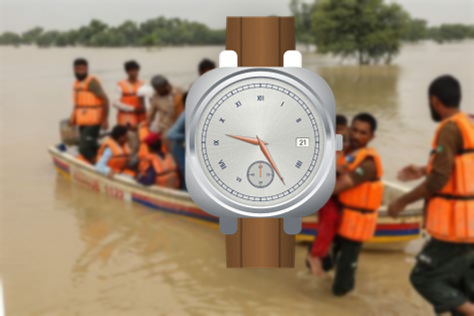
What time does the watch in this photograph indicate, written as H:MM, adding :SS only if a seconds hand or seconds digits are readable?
9:25
